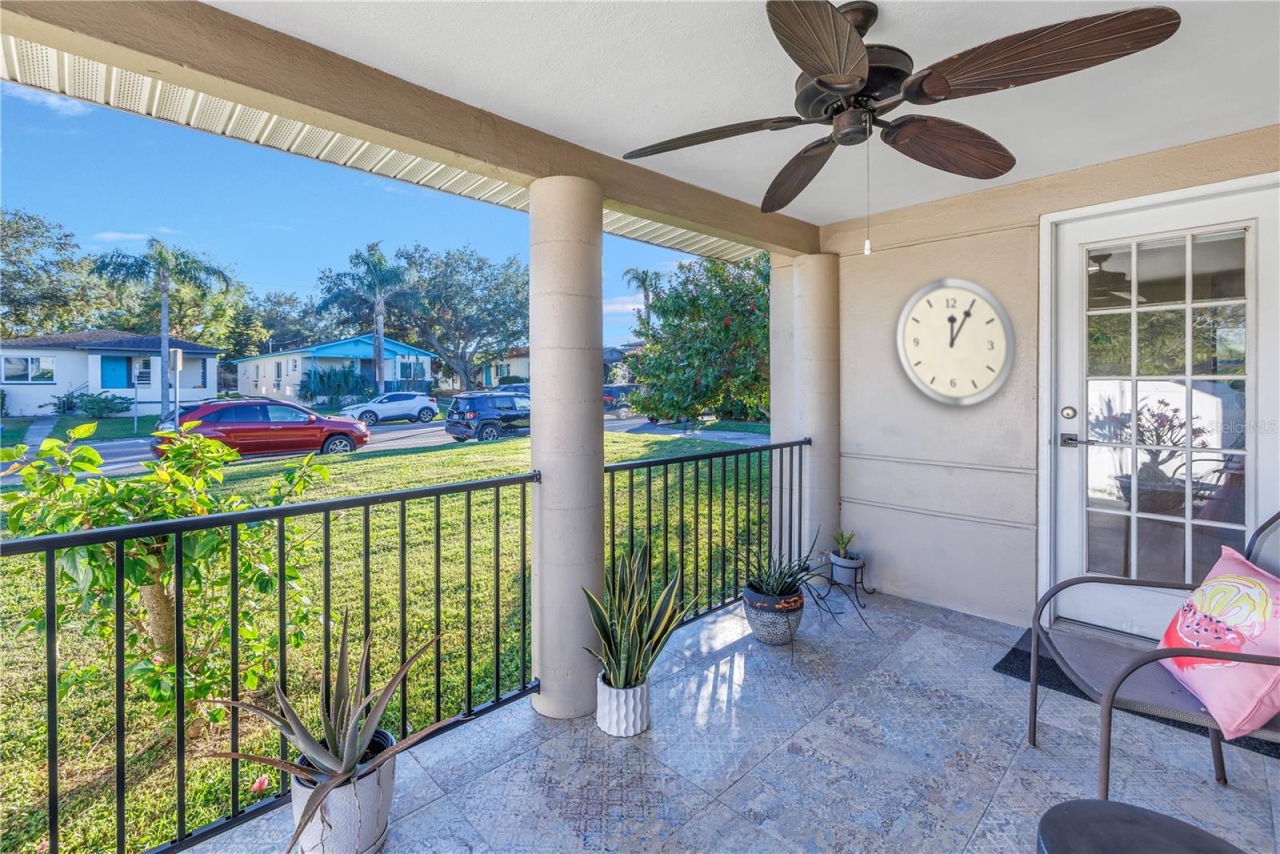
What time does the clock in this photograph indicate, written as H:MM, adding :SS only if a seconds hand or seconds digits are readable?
12:05
